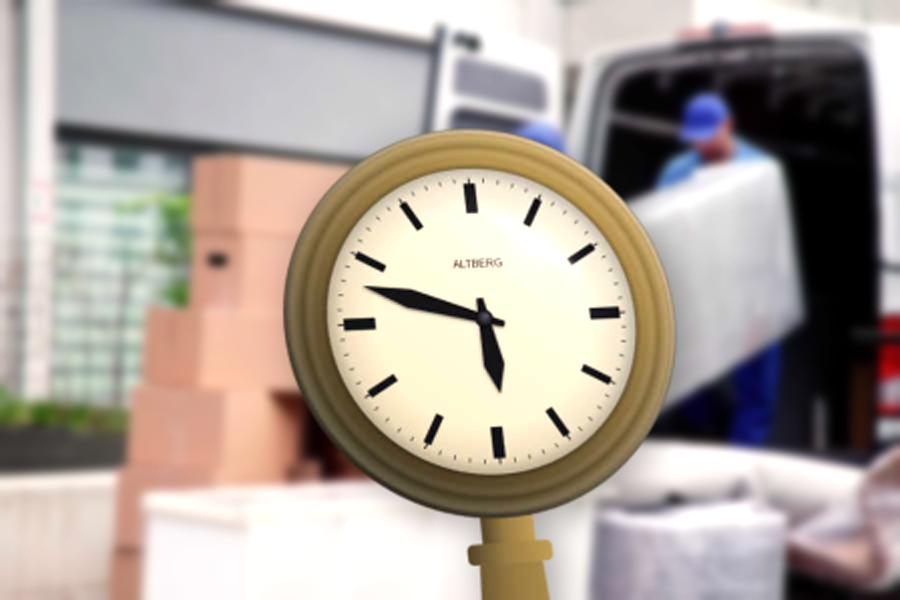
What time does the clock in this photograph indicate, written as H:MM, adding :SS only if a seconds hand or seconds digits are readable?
5:48
